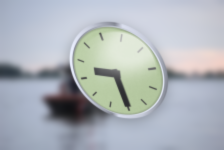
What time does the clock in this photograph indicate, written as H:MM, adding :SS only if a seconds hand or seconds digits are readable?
9:30
